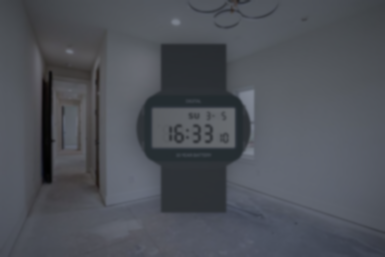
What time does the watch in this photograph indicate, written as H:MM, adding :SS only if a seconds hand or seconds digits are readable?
16:33
